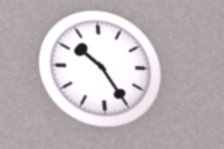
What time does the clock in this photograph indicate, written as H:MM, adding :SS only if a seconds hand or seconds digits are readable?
10:25
